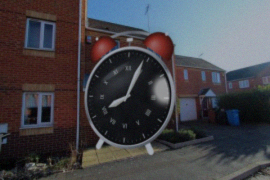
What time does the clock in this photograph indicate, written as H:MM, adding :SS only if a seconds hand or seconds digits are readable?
8:04
